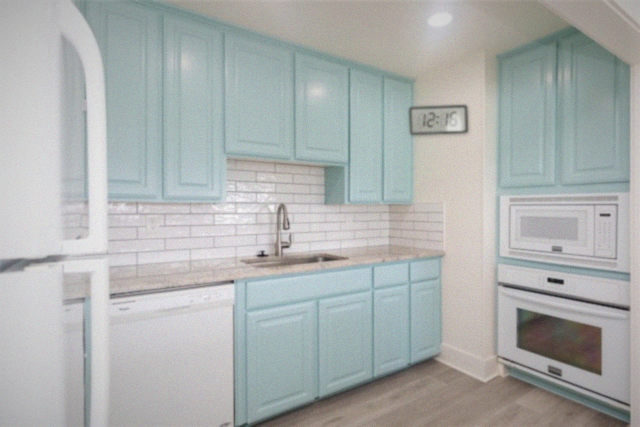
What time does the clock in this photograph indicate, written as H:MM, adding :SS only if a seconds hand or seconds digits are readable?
12:16
